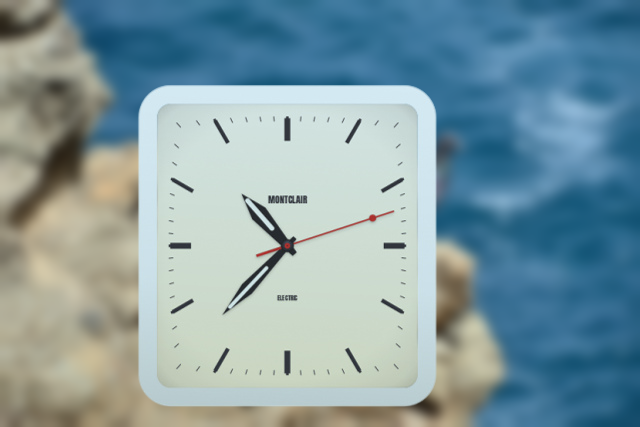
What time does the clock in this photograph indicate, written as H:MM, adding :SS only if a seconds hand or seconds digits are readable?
10:37:12
